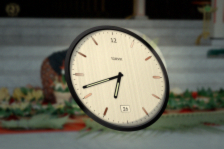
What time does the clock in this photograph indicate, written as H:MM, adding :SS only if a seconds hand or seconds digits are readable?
6:42
